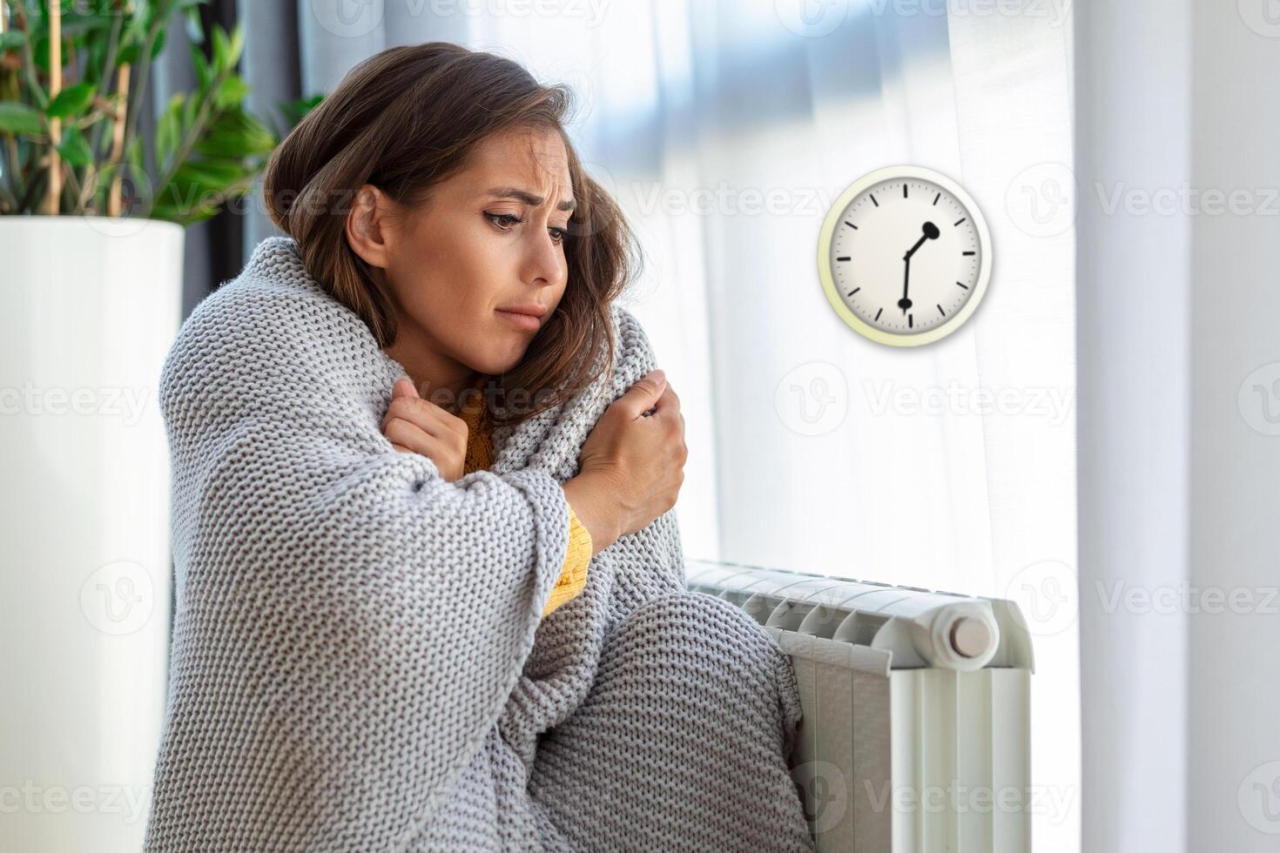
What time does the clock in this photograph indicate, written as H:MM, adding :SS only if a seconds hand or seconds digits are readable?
1:31
